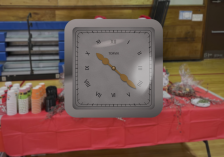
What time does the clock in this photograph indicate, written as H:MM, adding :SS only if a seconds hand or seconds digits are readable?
10:22
